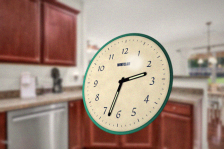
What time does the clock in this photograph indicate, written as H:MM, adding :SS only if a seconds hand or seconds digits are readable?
2:33
